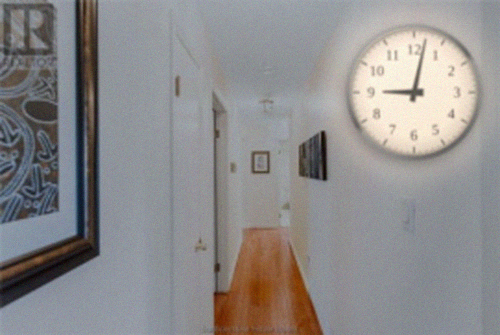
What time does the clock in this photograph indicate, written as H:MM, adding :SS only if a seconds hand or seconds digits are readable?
9:02
